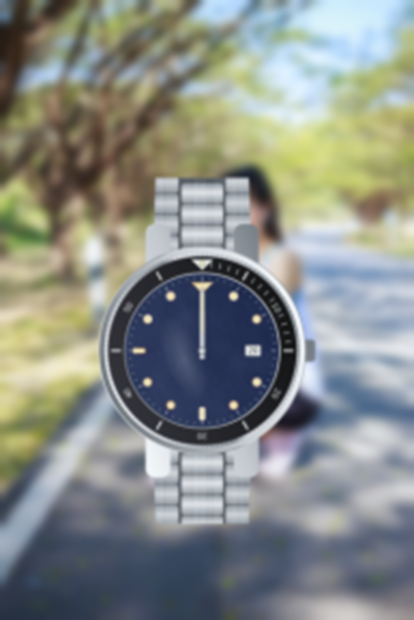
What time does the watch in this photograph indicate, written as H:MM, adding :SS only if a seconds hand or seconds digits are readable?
12:00
